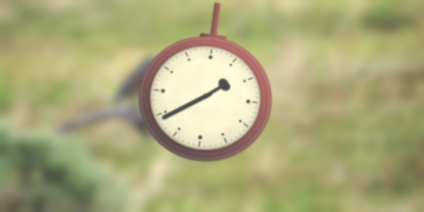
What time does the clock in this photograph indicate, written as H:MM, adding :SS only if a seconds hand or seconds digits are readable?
1:39
